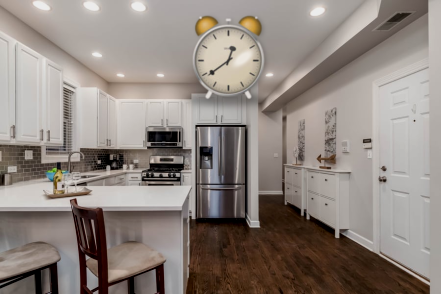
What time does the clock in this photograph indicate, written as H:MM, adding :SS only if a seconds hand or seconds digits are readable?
12:39
